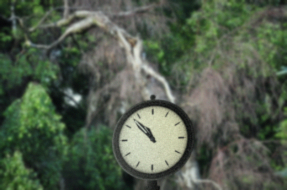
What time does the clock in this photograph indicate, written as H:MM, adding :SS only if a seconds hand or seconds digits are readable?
10:53
